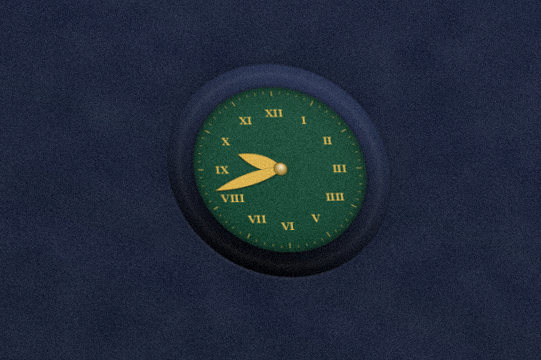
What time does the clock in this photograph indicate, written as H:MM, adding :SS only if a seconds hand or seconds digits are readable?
9:42
